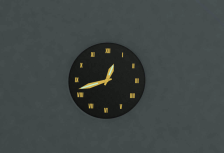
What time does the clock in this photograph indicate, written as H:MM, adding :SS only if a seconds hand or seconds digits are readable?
12:42
